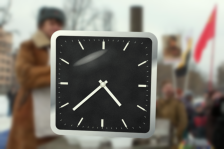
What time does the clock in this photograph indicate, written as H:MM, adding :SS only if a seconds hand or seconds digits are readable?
4:38
